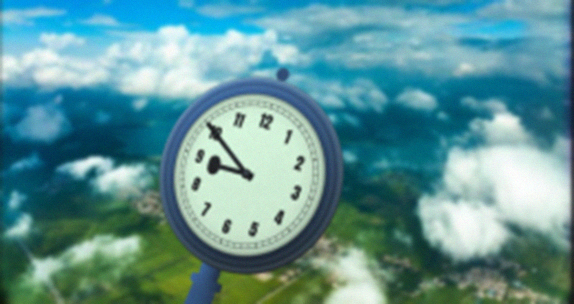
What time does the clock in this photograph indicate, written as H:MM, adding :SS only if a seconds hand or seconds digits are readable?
8:50
